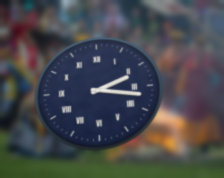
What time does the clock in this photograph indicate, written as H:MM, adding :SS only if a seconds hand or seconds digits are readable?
2:17
